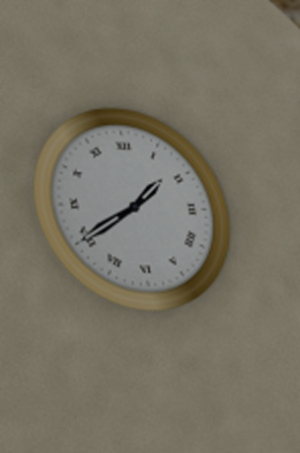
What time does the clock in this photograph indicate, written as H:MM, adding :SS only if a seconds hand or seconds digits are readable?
1:40
